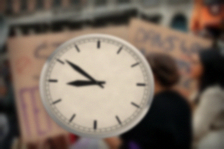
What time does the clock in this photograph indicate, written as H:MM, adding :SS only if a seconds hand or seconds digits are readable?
8:51
